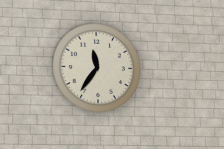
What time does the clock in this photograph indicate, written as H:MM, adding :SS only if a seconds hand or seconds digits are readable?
11:36
